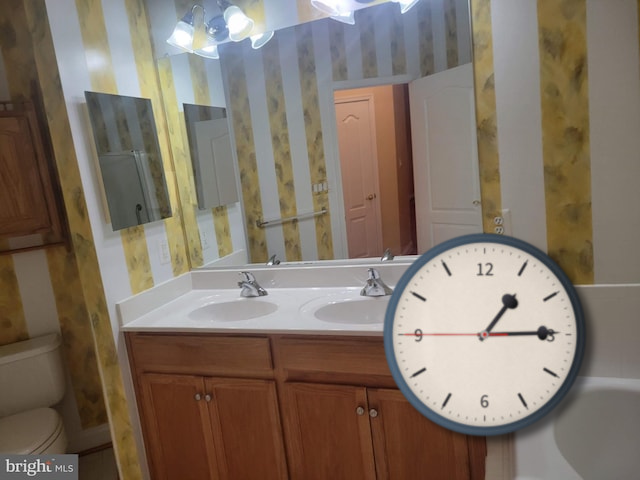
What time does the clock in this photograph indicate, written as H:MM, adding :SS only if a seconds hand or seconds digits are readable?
1:14:45
